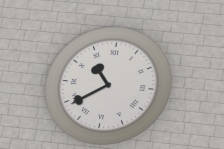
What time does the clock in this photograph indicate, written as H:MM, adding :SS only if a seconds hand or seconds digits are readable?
10:39
